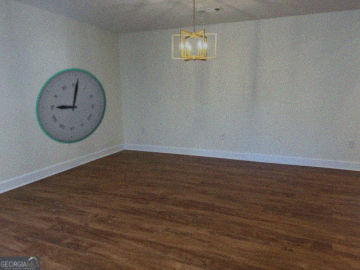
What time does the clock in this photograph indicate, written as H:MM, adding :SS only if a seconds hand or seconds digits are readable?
9:01
